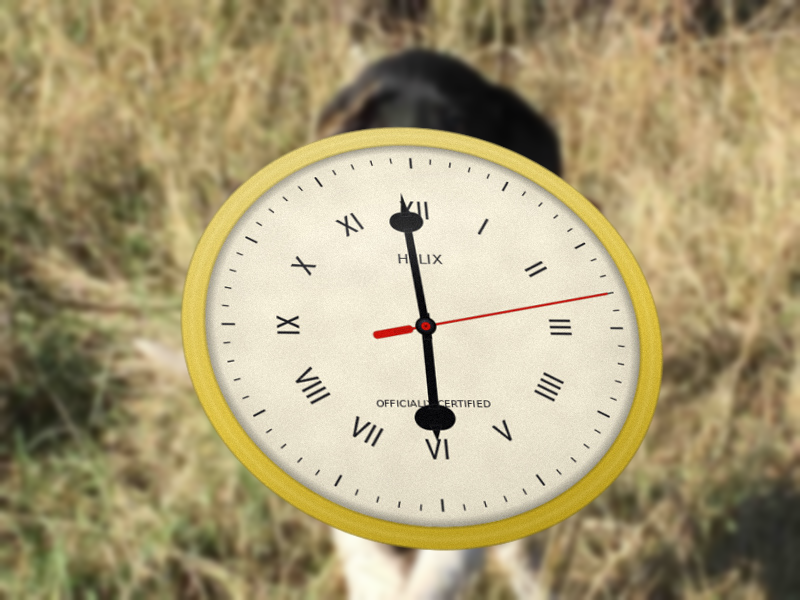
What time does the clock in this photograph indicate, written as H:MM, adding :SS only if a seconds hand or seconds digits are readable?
5:59:13
